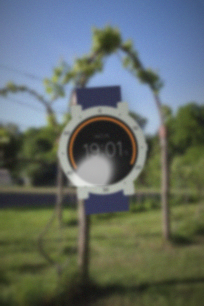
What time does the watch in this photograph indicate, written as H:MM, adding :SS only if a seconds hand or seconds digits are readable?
19:01
